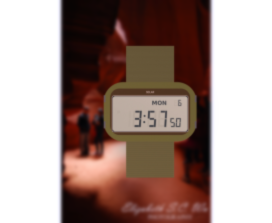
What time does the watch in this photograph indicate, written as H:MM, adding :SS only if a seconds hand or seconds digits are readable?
3:57:50
